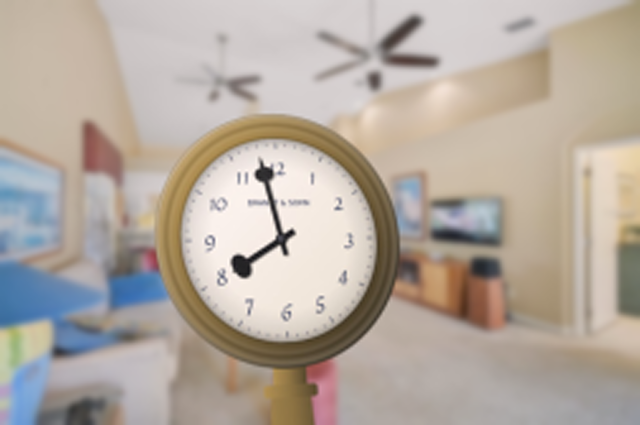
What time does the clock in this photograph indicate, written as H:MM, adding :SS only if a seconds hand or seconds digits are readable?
7:58
